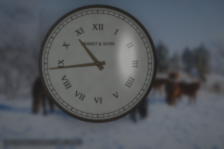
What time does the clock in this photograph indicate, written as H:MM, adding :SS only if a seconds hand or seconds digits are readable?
10:44
